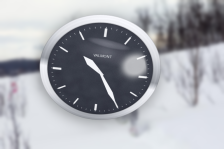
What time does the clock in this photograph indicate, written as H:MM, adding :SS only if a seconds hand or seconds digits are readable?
10:25
